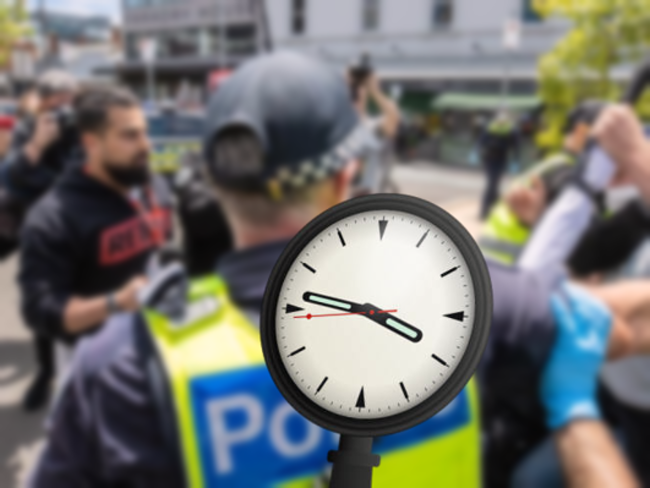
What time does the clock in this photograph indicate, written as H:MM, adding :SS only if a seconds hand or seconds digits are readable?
3:46:44
